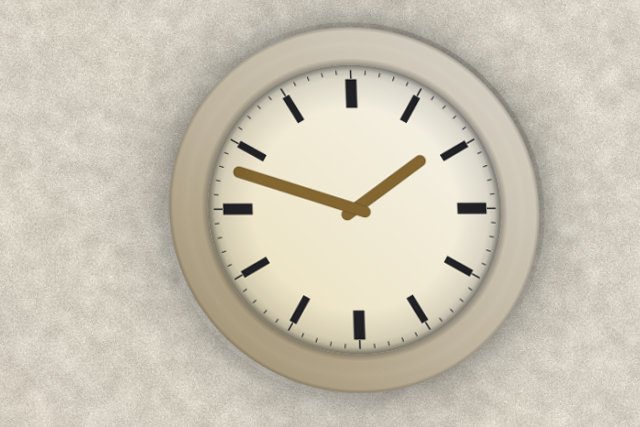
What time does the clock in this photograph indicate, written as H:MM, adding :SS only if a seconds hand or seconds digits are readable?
1:48
